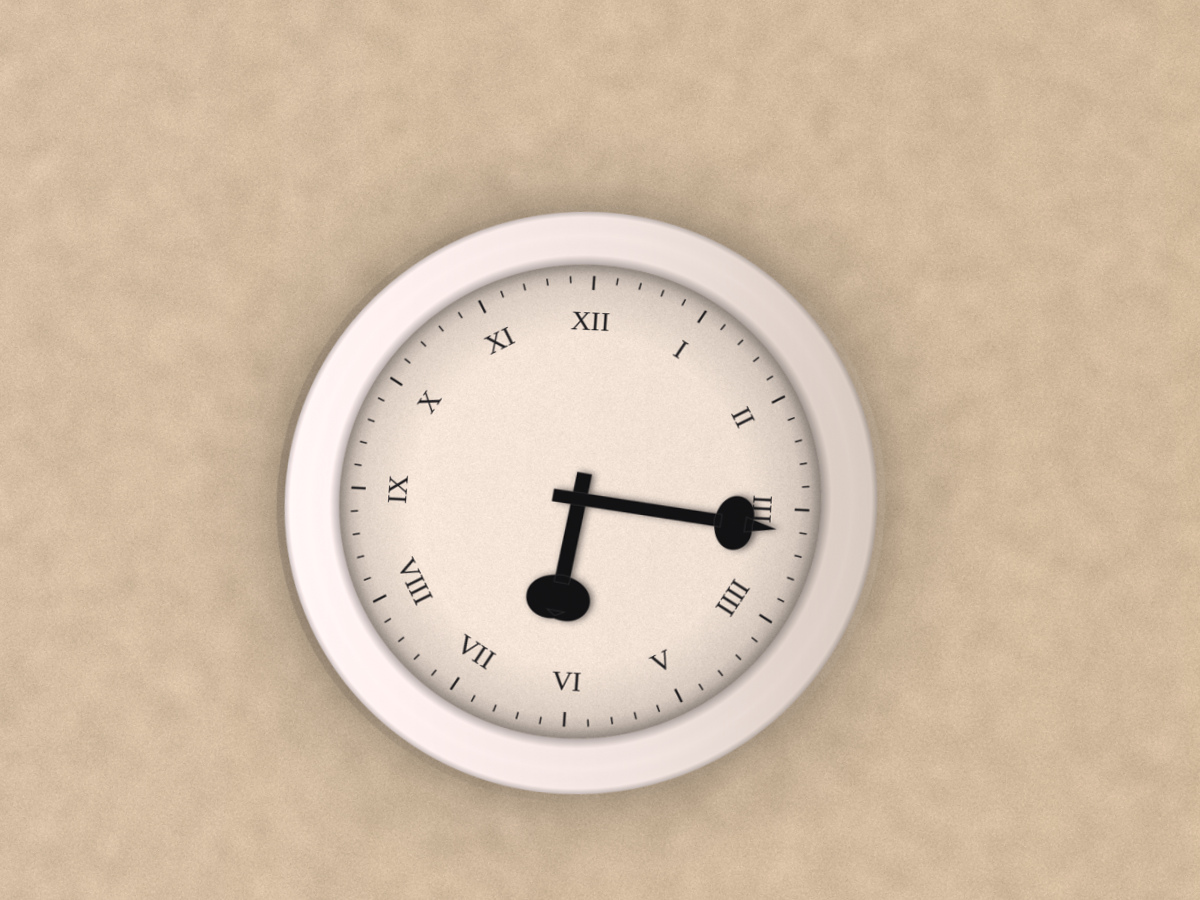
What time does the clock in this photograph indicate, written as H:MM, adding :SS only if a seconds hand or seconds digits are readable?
6:16
